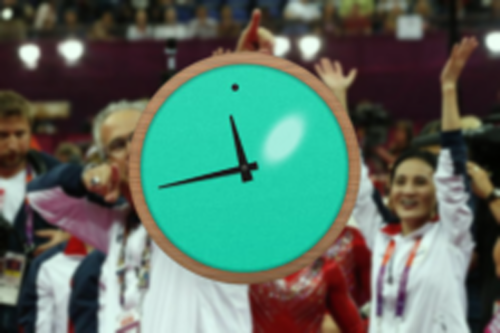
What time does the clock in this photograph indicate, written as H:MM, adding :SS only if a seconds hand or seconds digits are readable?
11:44
